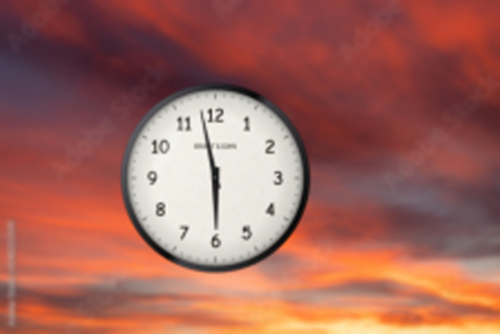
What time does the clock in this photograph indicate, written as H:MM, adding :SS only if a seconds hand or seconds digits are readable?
5:58
